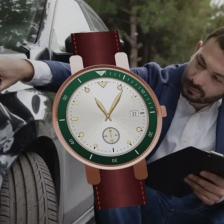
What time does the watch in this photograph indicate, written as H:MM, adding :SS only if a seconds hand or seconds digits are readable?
11:06
